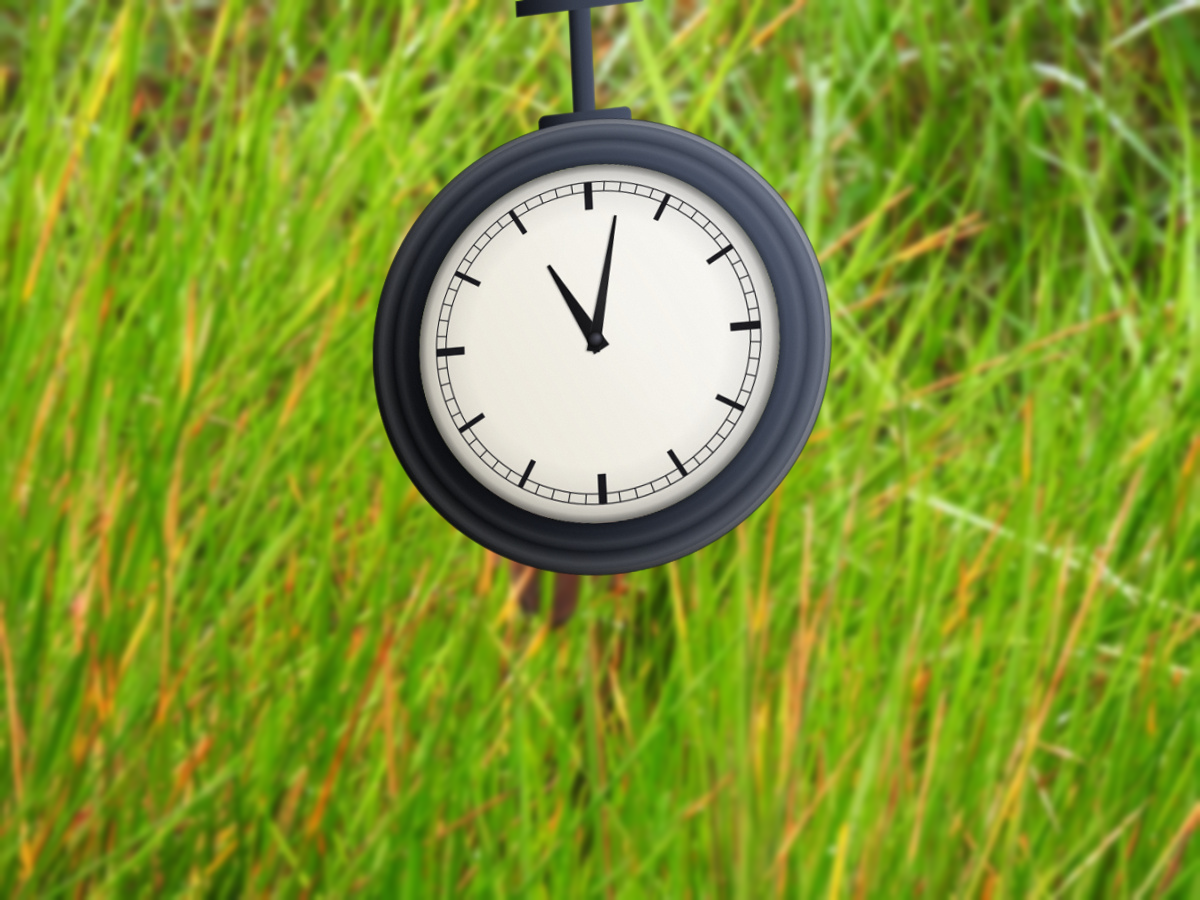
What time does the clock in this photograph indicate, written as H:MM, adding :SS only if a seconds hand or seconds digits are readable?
11:02
